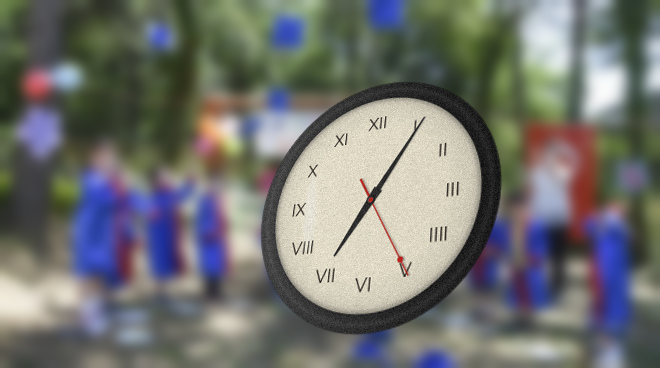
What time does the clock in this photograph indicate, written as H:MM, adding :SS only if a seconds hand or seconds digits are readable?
7:05:25
